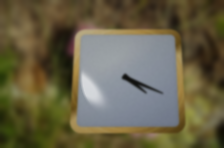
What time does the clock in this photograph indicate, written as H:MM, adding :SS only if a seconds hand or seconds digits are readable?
4:19
